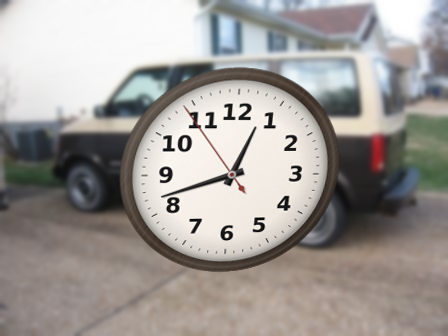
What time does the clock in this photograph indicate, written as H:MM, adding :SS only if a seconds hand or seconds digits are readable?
12:41:54
